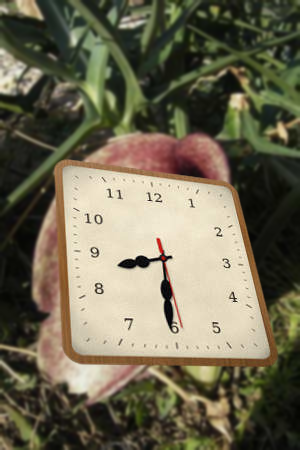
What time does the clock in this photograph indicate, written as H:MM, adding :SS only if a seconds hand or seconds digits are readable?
8:30:29
